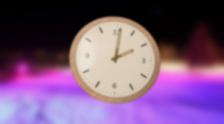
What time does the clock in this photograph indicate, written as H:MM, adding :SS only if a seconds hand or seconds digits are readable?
2:01
